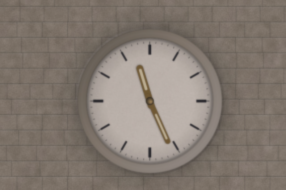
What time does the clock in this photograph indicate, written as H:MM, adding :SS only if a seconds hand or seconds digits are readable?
11:26
